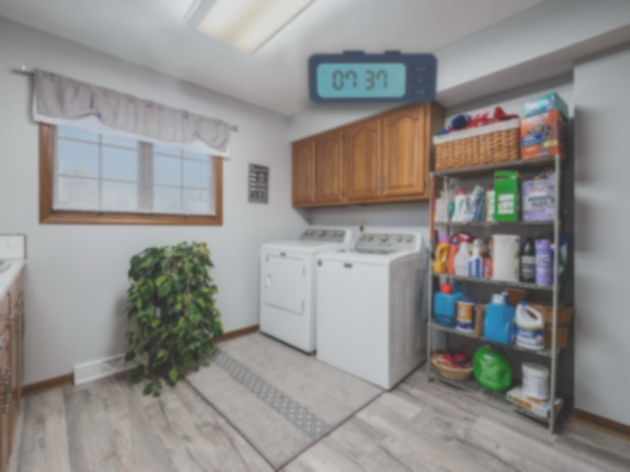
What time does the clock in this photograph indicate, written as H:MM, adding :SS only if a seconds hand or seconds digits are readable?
7:37
